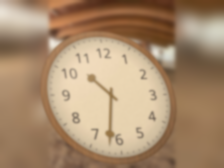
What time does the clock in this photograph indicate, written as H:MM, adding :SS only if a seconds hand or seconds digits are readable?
10:32
